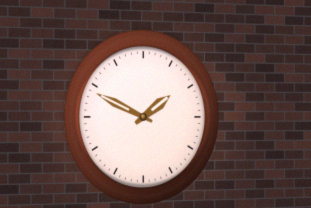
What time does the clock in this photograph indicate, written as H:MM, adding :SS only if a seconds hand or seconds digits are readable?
1:49
